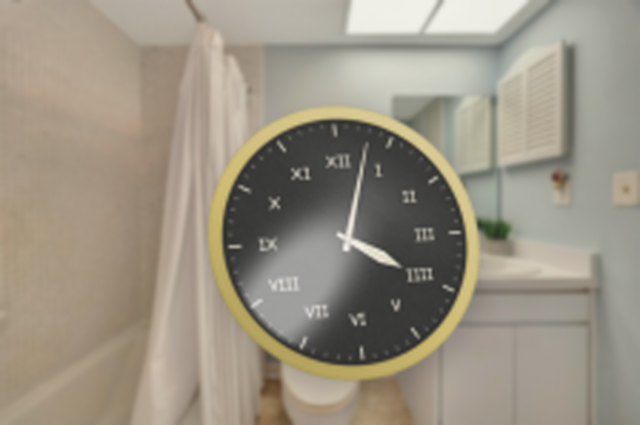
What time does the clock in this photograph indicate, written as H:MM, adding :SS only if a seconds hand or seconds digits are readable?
4:03
